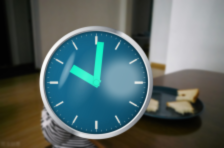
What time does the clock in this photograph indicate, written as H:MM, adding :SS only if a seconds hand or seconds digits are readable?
10:01
